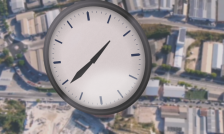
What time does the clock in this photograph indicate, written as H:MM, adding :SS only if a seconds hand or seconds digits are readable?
1:39
